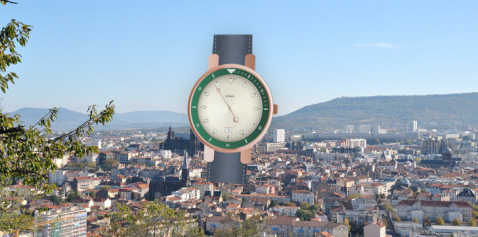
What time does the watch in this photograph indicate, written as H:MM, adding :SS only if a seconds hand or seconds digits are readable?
4:54
